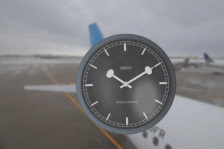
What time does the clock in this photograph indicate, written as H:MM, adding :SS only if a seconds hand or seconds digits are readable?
10:10
